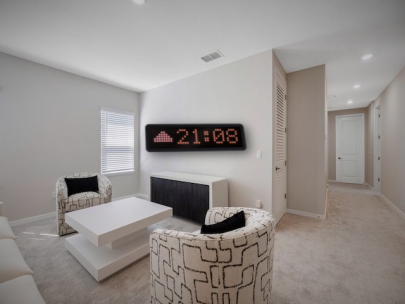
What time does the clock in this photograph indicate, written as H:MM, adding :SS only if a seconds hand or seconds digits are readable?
21:08
